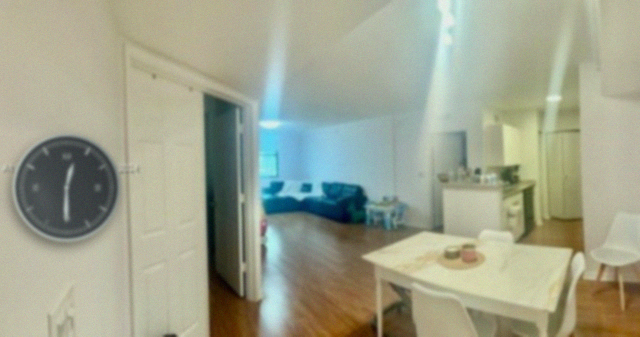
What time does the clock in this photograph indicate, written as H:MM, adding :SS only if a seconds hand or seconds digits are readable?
12:30
